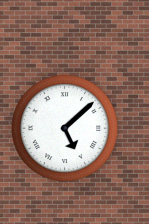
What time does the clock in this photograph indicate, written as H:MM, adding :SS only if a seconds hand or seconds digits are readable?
5:08
